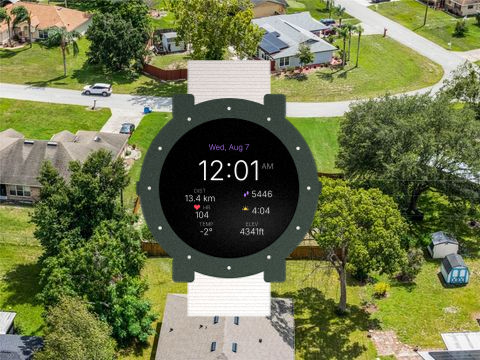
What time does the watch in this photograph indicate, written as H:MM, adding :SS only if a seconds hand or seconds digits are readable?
12:01
